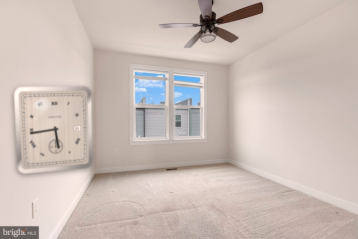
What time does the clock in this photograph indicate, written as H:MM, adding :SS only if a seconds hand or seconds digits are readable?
5:44
